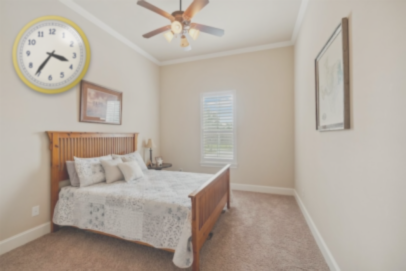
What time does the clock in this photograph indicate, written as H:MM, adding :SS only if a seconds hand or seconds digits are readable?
3:36
